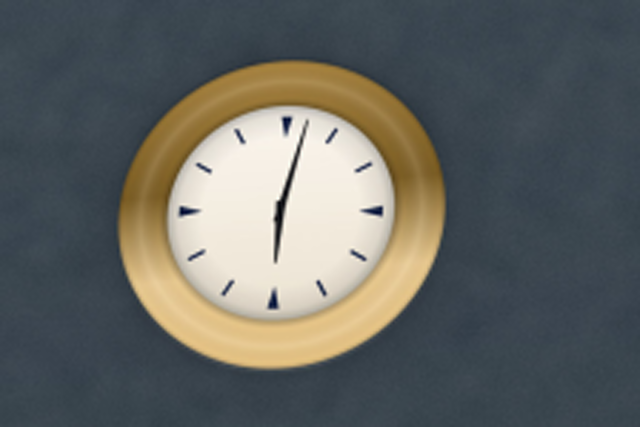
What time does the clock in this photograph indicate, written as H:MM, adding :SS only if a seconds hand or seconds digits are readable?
6:02
